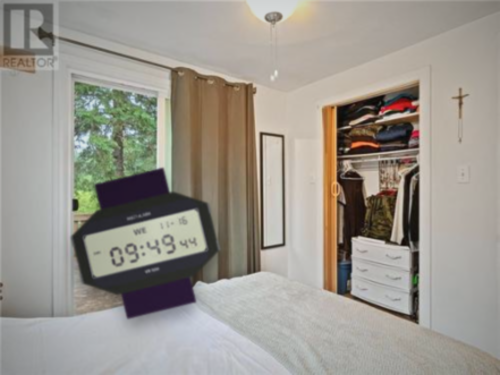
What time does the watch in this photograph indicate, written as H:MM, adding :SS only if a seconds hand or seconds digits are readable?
9:49:44
